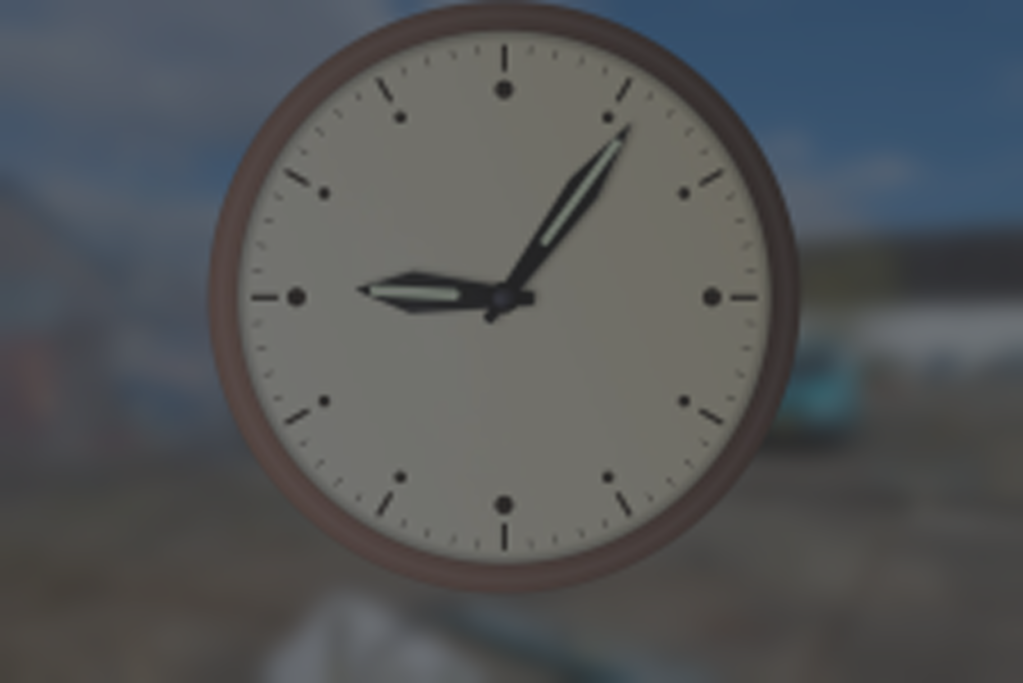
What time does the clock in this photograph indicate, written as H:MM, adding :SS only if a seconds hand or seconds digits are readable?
9:06
